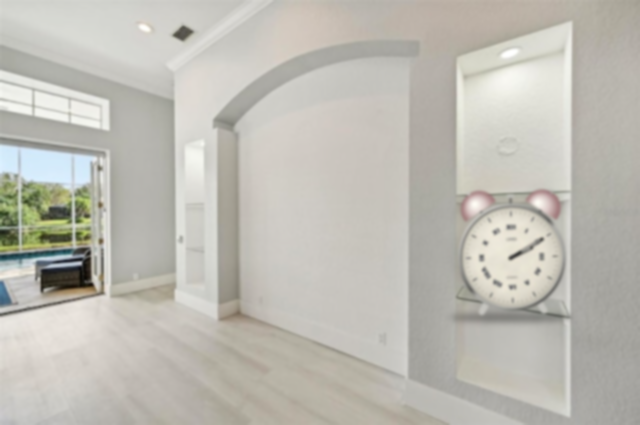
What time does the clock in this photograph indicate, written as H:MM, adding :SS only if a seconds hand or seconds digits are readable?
2:10
